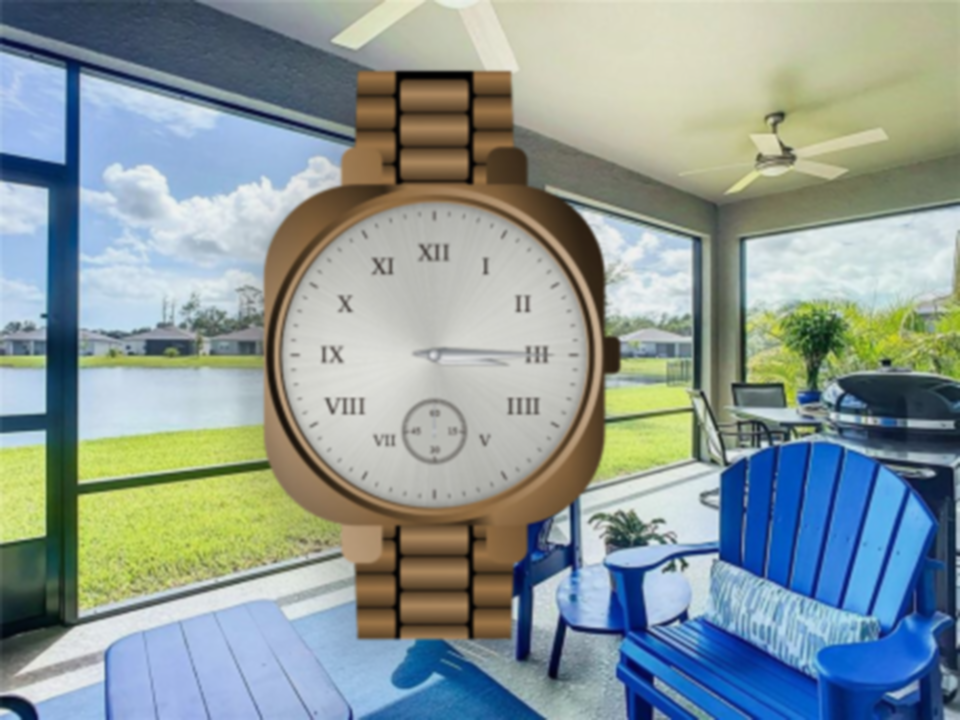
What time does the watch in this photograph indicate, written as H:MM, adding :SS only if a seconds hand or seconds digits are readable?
3:15
